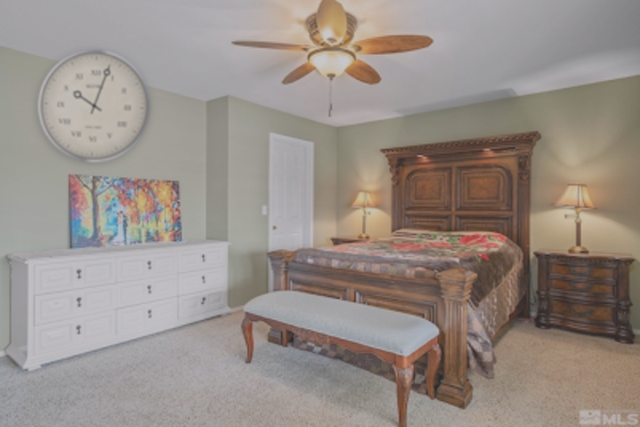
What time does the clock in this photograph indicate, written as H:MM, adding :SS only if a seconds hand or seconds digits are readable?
10:03
